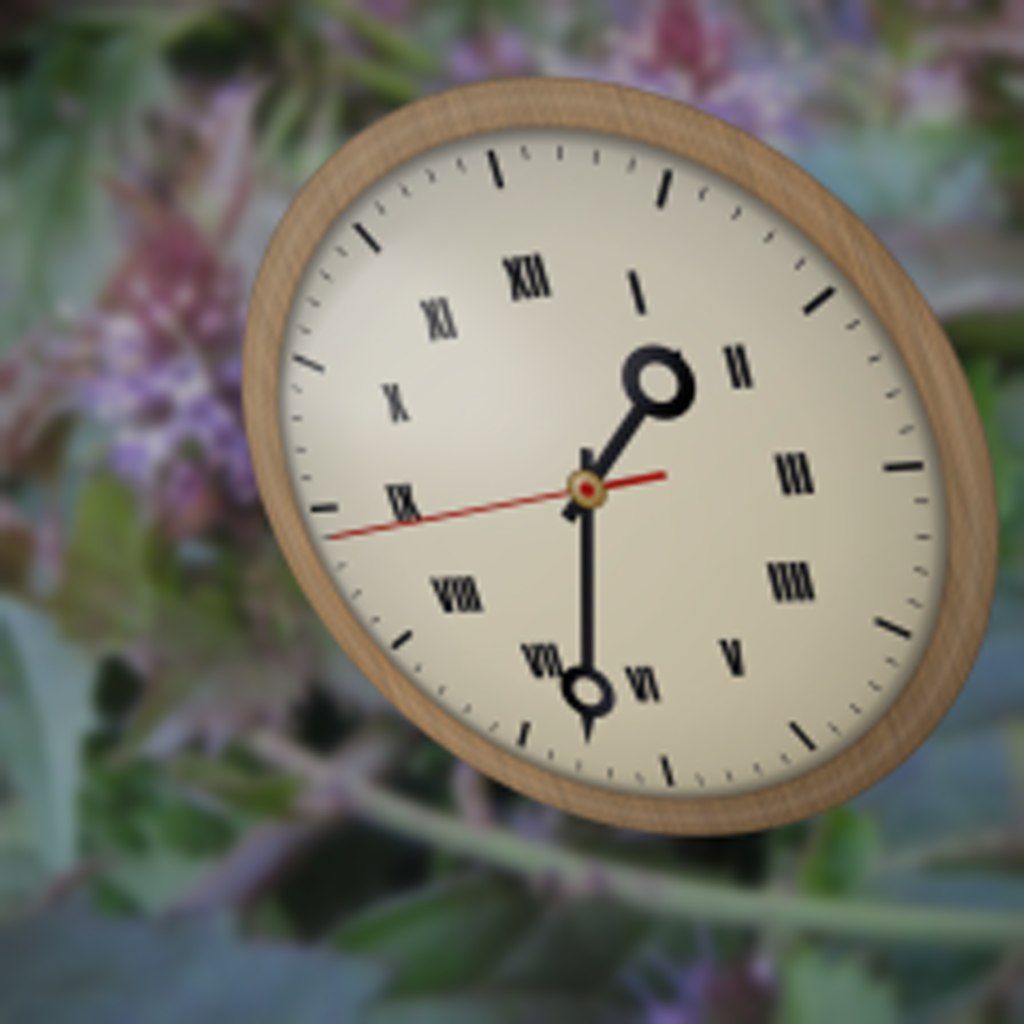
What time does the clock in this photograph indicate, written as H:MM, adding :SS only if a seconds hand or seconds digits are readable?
1:32:44
